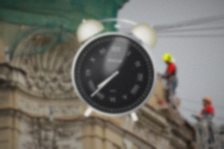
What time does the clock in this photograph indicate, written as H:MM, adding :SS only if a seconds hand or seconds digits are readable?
7:37
